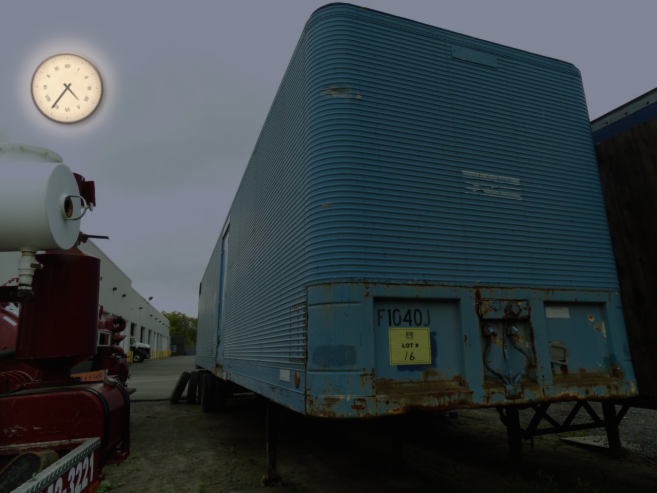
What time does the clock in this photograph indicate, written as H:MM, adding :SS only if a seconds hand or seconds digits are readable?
4:36
